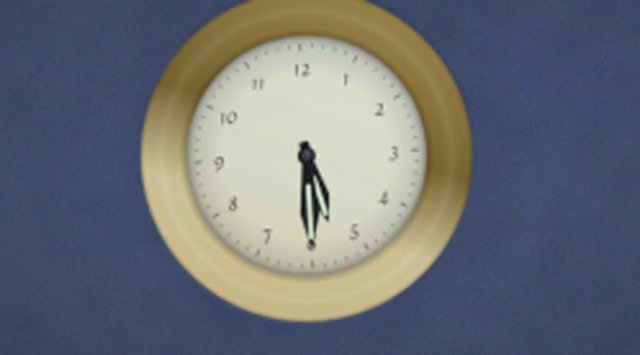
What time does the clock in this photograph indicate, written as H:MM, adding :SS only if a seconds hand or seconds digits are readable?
5:30
